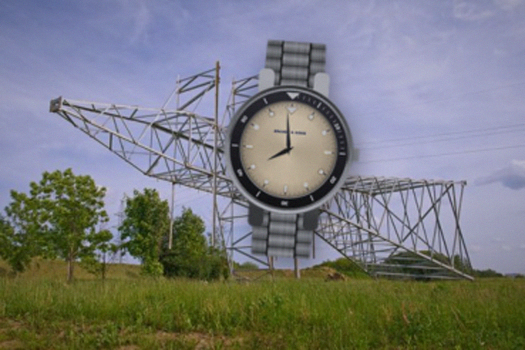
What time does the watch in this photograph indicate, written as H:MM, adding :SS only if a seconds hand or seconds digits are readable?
7:59
